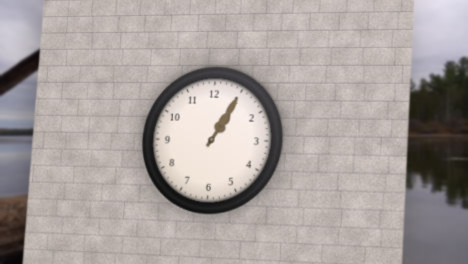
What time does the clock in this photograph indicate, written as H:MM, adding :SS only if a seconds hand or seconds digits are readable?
1:05
